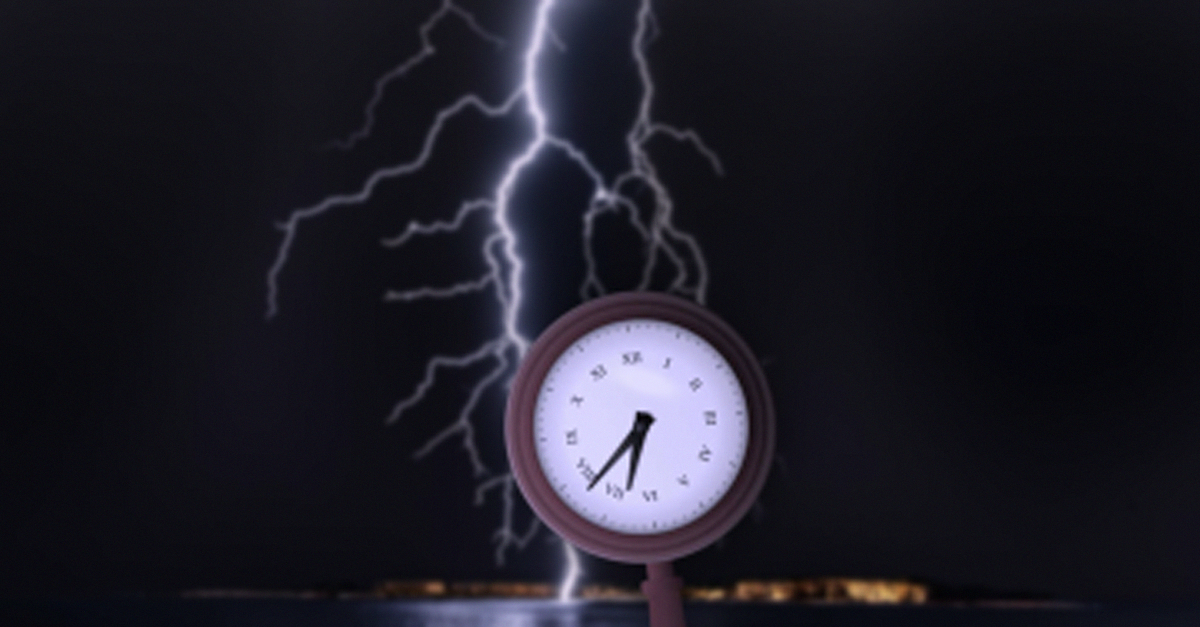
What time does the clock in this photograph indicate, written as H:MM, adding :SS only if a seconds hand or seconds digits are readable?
6:38
